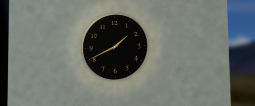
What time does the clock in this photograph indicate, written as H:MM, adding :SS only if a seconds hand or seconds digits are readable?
1:41
